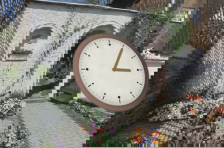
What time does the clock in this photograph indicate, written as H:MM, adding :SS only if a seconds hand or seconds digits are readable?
3:05
